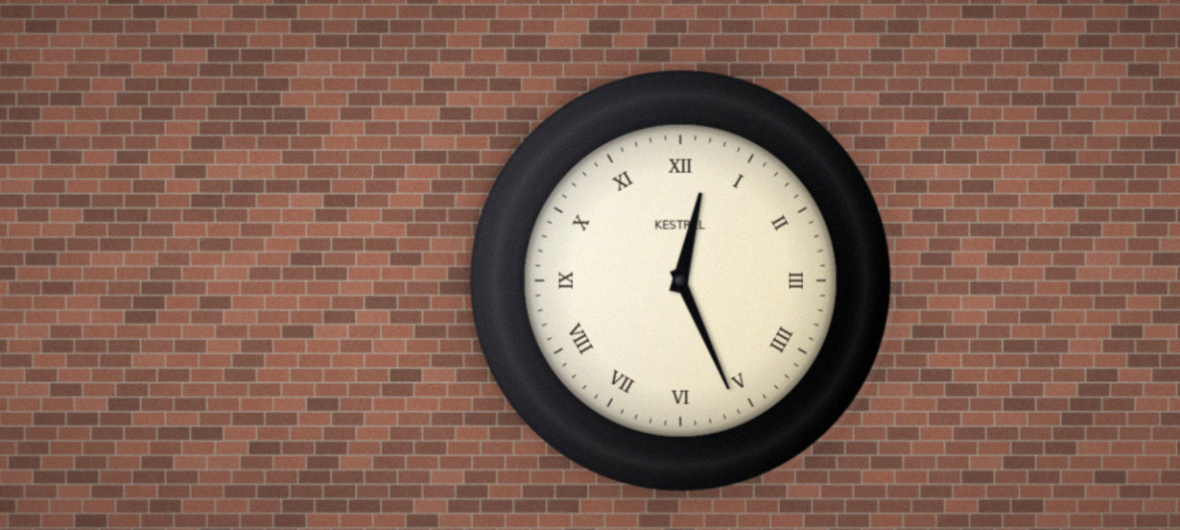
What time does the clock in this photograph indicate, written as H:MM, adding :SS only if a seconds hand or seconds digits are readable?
12:26
